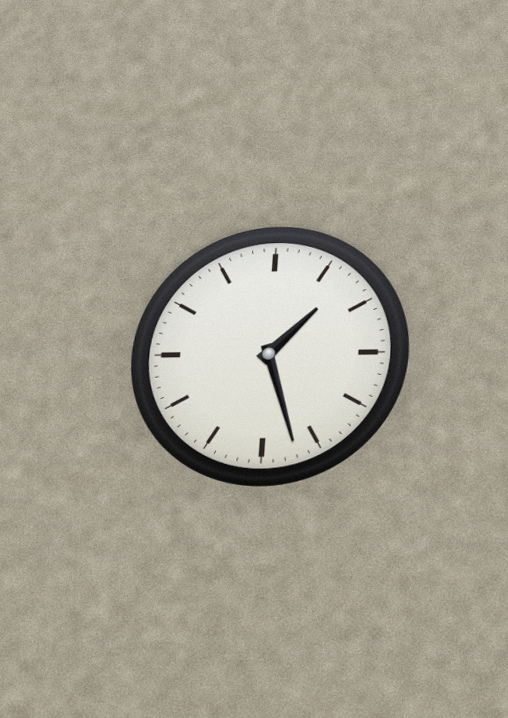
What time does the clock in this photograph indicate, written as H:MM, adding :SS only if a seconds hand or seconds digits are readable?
1:27
